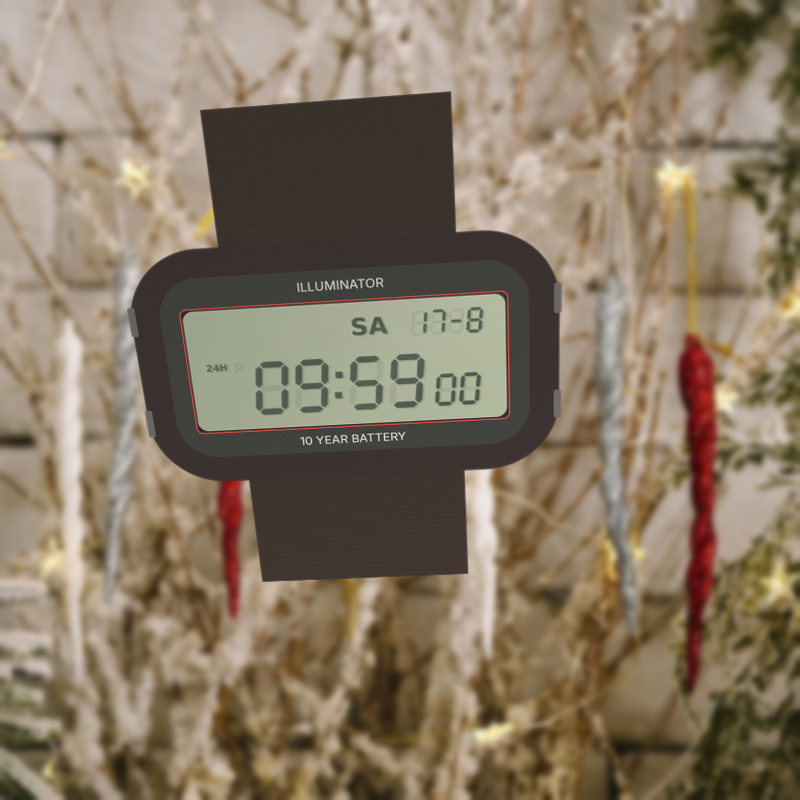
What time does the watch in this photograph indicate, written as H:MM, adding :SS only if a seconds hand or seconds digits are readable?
9:59:00
